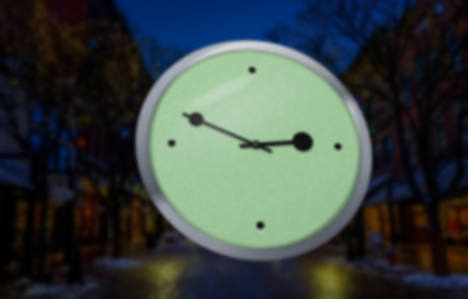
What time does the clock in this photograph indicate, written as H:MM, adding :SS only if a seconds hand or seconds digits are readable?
2:49
